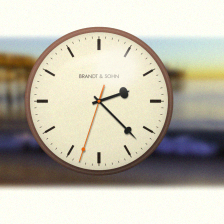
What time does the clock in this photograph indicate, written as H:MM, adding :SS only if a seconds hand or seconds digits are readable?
2:22:33
